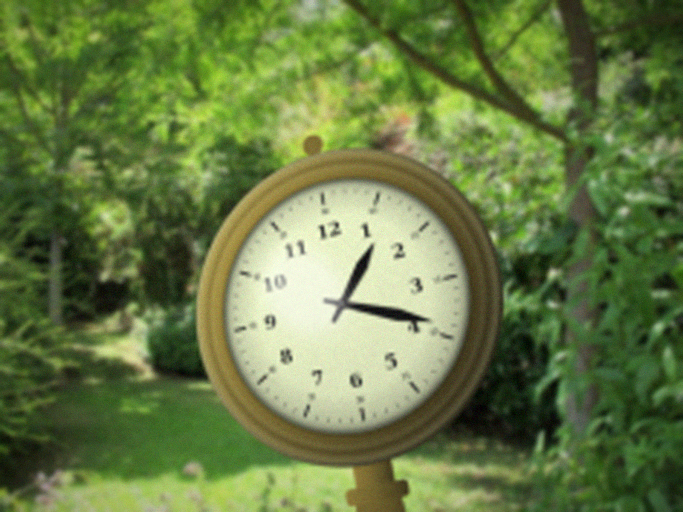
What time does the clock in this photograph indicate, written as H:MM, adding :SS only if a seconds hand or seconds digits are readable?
1:19
